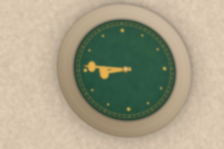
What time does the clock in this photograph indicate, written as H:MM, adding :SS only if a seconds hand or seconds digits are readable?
8:46
